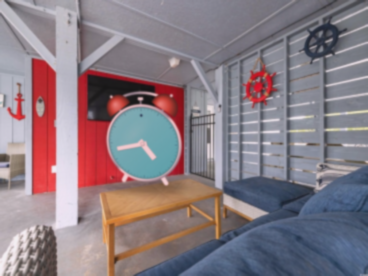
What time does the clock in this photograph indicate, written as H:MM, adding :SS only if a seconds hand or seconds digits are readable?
4:43
